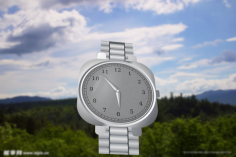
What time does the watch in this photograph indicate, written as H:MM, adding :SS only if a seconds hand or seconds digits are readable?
5:53
